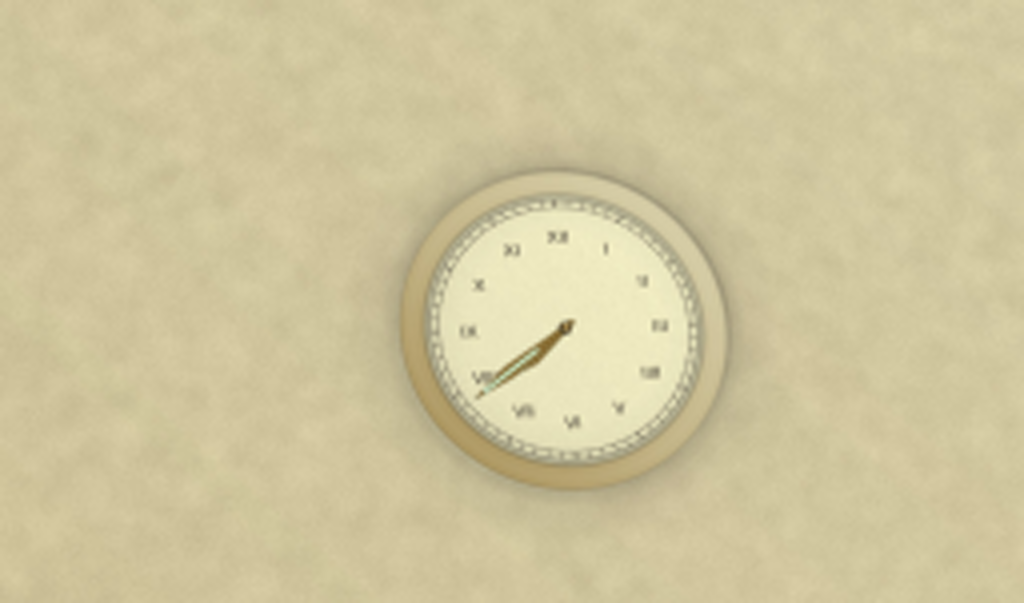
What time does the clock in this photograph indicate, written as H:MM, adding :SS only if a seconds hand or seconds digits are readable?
7:39
